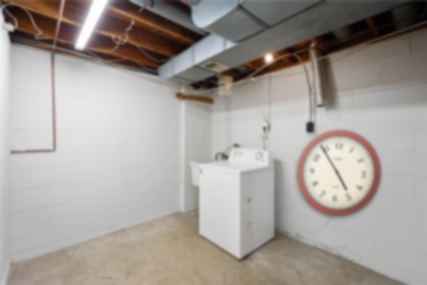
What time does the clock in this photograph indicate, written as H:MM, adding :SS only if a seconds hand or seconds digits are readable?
4:54
